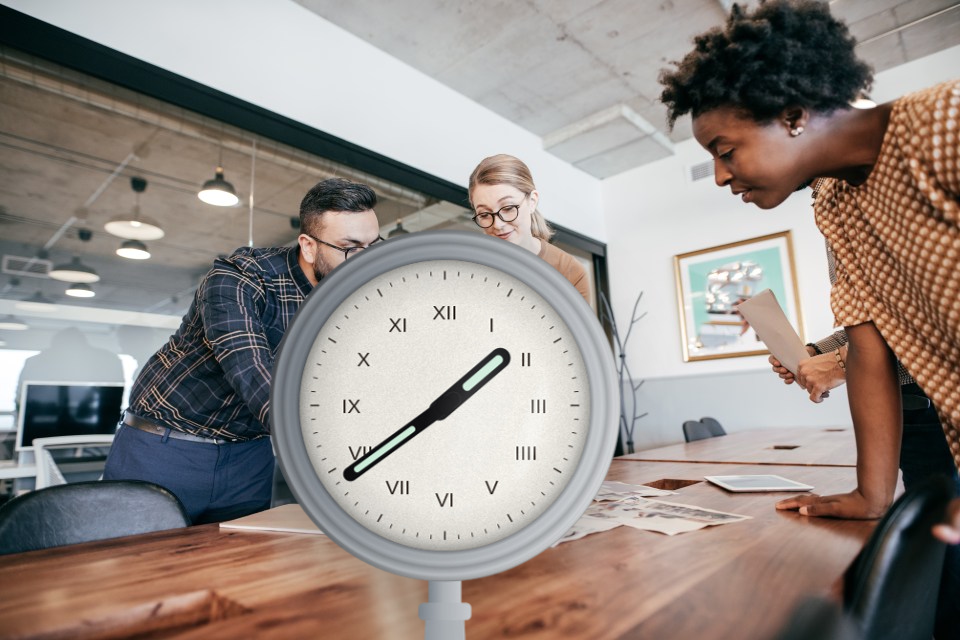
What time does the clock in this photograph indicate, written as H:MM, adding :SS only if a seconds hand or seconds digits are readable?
1:39
